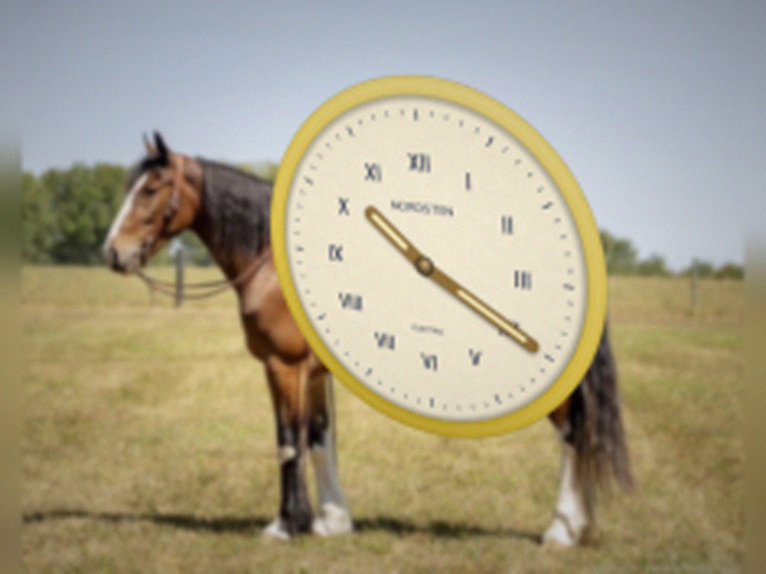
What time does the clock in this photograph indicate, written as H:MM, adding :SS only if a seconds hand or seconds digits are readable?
10:20
